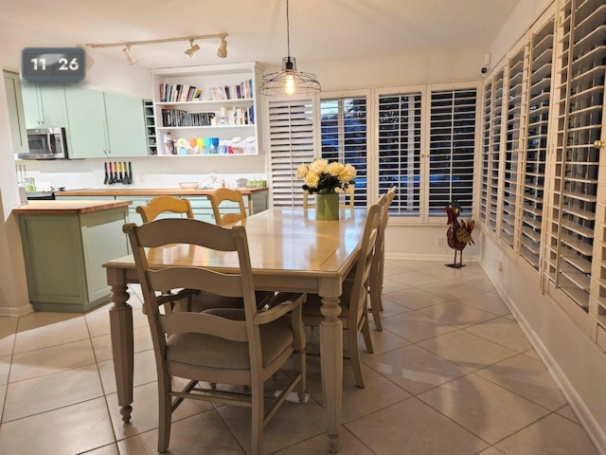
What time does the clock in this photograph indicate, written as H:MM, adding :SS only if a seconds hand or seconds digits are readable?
11:26
